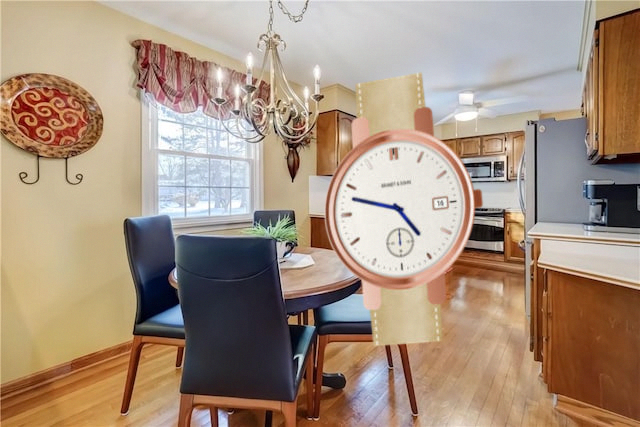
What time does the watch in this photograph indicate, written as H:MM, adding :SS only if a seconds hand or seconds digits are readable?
4:48
